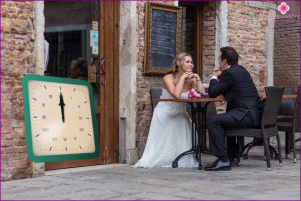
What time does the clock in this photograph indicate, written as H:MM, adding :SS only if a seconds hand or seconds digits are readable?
12:00
